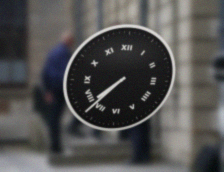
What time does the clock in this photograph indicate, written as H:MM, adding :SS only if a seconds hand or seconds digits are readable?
7:37
